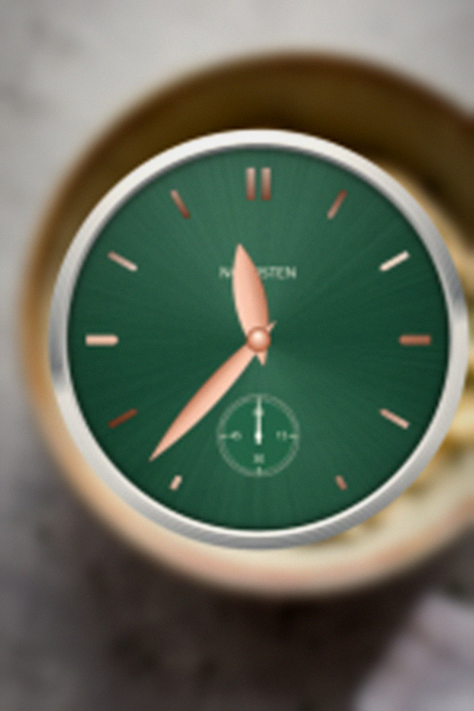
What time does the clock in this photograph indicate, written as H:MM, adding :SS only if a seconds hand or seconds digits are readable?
11:37
